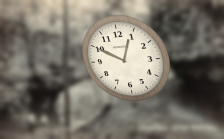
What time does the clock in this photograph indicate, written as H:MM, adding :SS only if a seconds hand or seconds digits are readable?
12:50
